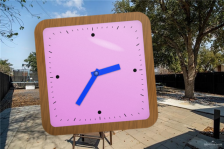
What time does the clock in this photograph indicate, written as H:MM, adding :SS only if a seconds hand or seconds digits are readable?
2:36
